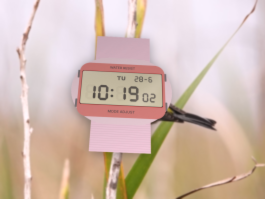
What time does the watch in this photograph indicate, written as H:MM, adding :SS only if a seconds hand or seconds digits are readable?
10:19:02
